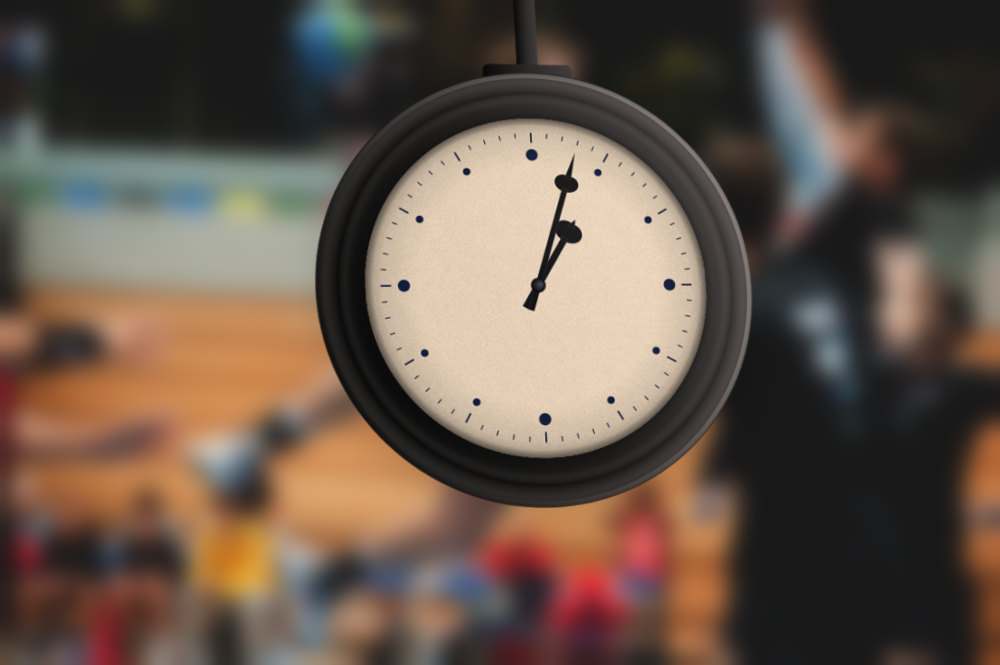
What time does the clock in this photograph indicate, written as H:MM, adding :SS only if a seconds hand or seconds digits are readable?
1:03
